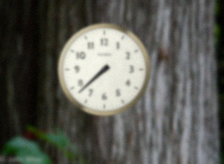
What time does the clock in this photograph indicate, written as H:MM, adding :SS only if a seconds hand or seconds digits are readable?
7:38
